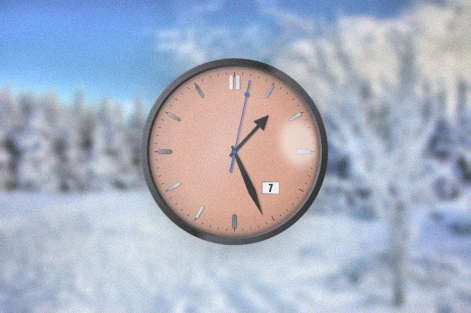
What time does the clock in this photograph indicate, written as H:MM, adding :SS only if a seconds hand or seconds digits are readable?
1:26:02
